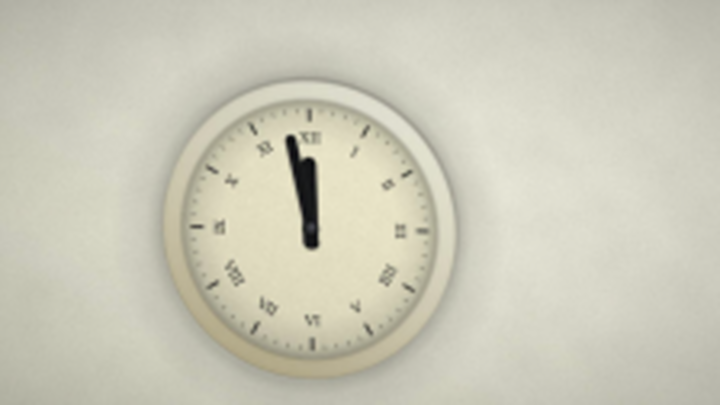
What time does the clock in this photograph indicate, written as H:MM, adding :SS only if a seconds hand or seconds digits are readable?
11:58
